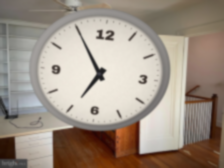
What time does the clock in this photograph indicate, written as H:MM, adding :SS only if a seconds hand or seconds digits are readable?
6:55
